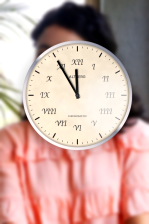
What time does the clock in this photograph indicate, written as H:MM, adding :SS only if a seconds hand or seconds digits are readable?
11:55
